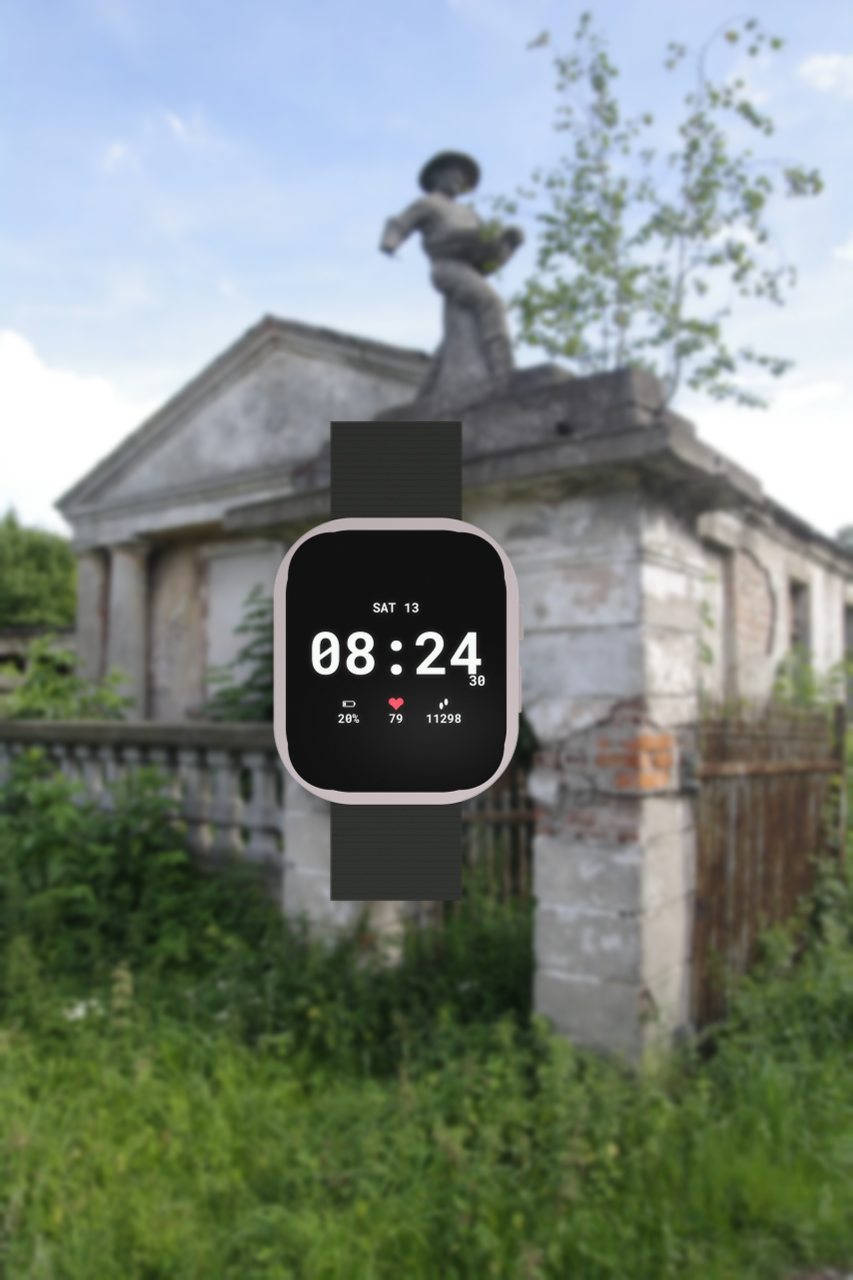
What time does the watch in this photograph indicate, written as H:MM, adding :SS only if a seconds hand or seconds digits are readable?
8:24:30
